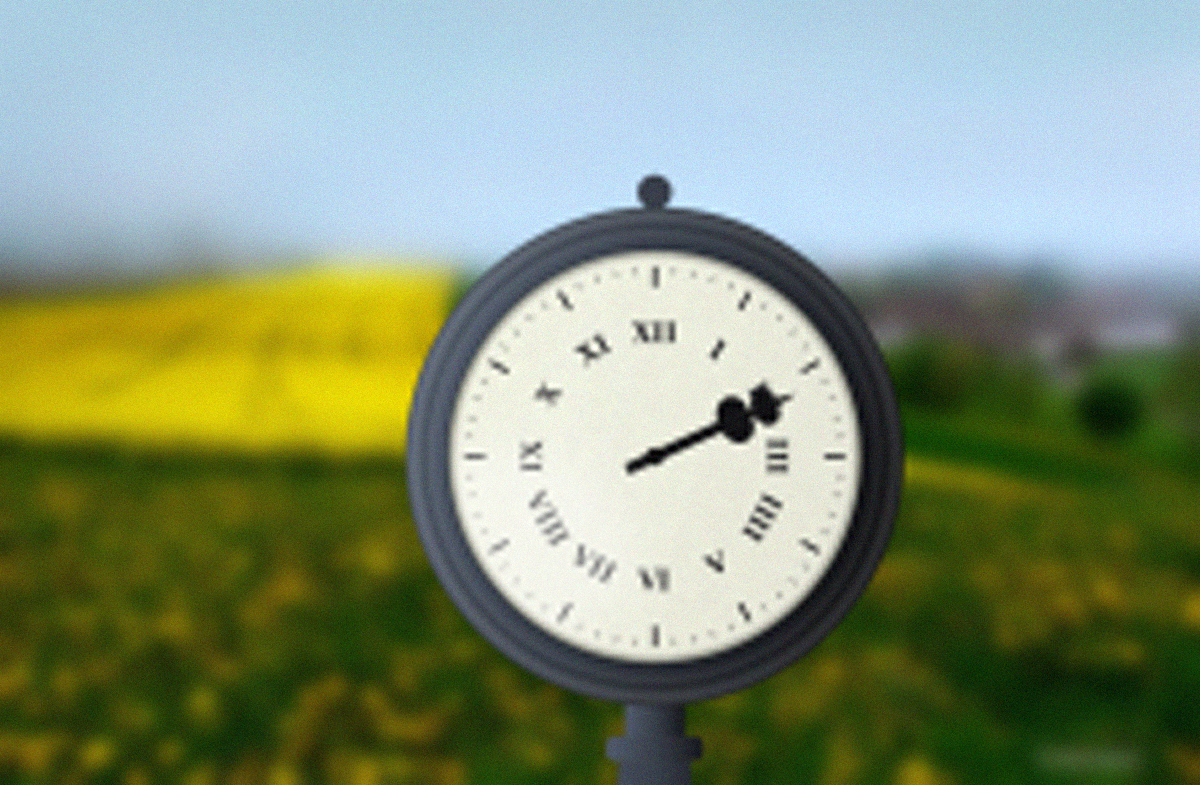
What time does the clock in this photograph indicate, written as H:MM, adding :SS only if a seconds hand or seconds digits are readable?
2:11
